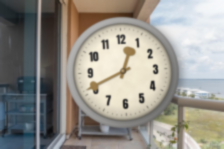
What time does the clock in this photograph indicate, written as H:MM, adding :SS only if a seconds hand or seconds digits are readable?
12:41
